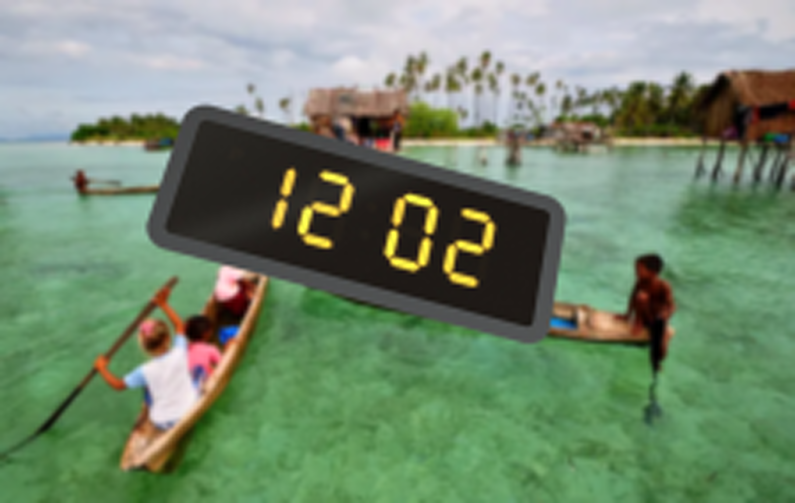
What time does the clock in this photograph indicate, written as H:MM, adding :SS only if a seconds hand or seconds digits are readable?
12:02
